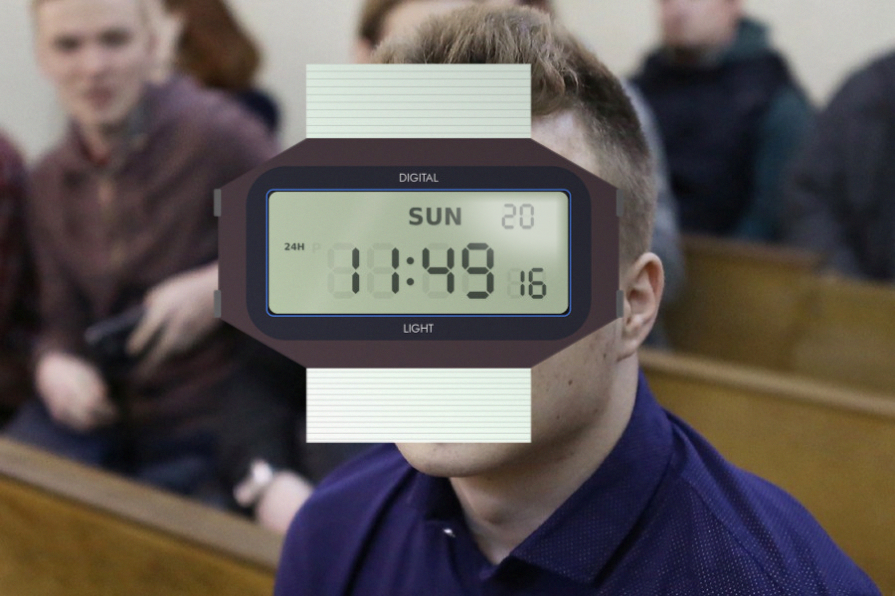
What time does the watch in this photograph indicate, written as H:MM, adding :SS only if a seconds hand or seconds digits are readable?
11:49:16
